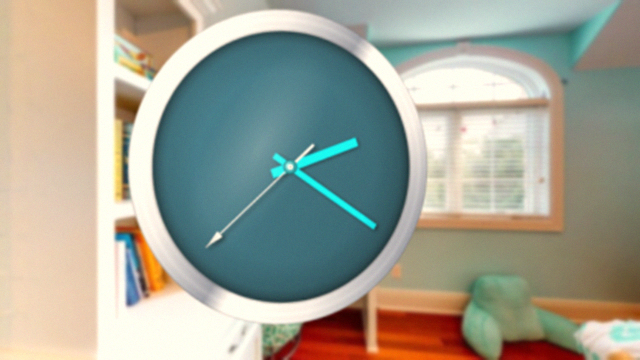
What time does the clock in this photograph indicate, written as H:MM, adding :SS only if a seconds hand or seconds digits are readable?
2:20:38
